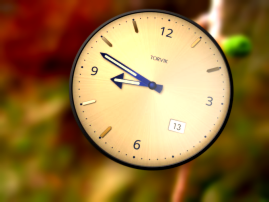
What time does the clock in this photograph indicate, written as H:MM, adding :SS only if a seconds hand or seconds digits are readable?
8:48
